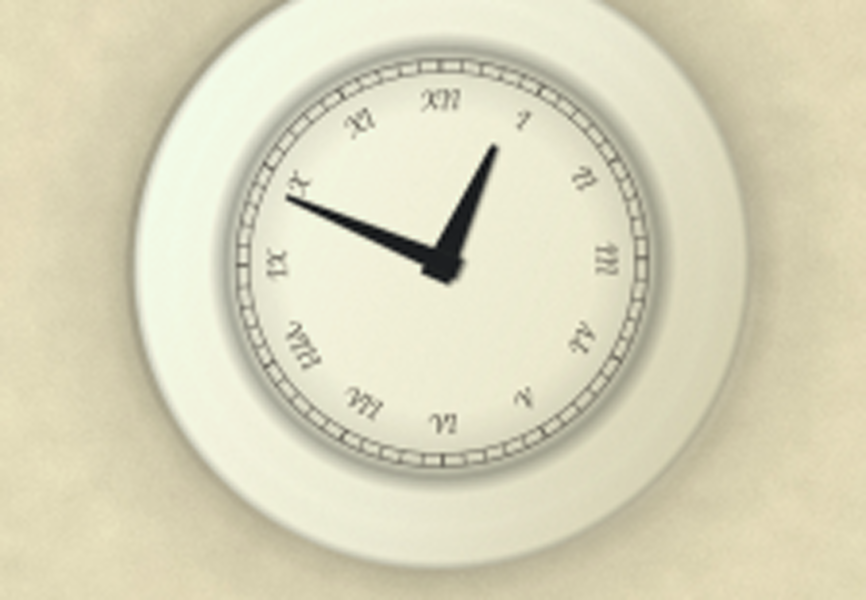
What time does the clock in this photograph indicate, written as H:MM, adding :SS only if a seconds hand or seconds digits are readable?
12:49
